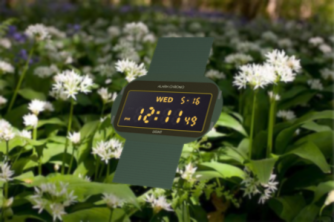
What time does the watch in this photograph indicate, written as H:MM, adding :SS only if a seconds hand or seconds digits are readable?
12:11:49
